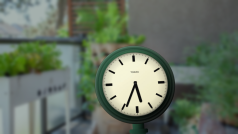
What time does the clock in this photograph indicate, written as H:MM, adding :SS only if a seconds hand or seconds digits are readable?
5:34
